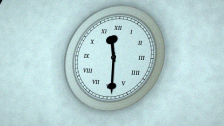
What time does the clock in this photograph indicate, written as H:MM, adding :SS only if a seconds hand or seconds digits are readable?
11:29
